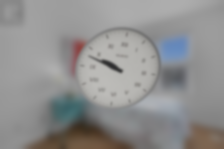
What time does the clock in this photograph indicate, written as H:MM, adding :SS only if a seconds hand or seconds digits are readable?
9:48
